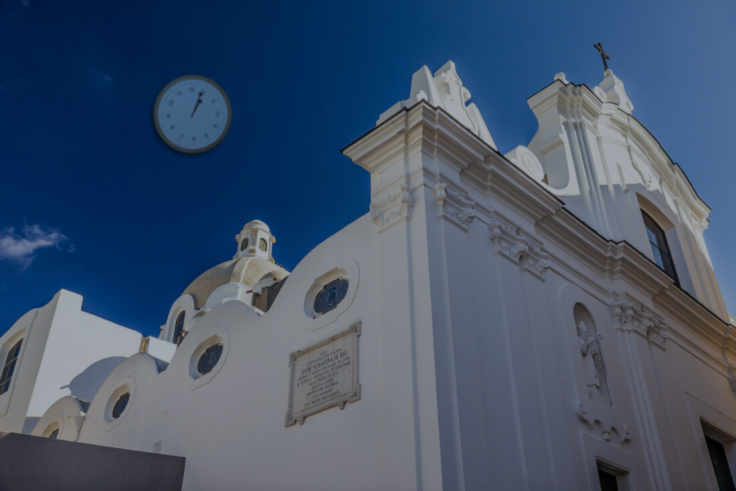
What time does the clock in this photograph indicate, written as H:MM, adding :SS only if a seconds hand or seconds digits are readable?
1:04
